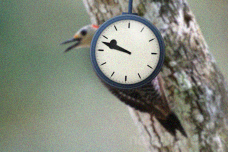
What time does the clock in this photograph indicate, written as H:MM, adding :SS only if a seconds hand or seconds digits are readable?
9:48
